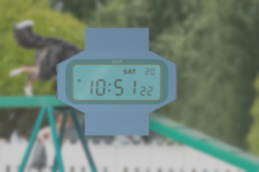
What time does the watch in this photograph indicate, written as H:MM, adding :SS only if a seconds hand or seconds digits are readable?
10:51:22
